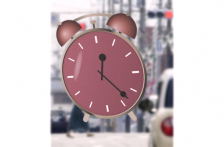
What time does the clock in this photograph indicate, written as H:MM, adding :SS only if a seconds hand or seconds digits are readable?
12:23
